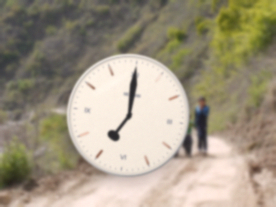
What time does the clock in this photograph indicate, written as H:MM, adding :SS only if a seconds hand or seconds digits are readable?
7:00
